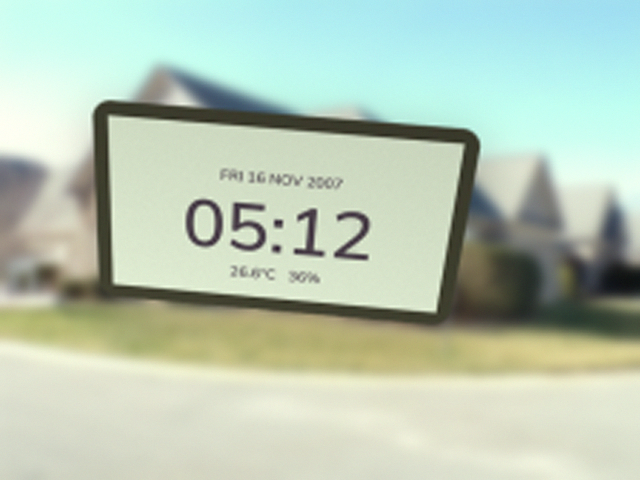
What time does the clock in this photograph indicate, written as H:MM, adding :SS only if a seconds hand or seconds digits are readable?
5:12
